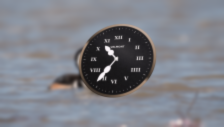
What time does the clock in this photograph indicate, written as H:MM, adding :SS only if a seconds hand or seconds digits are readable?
10:36
